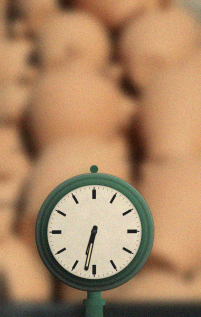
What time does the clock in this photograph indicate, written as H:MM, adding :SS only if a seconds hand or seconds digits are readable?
6:32
